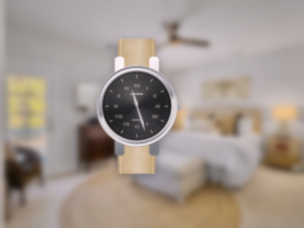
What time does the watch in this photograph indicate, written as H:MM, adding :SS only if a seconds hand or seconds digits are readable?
11:27
